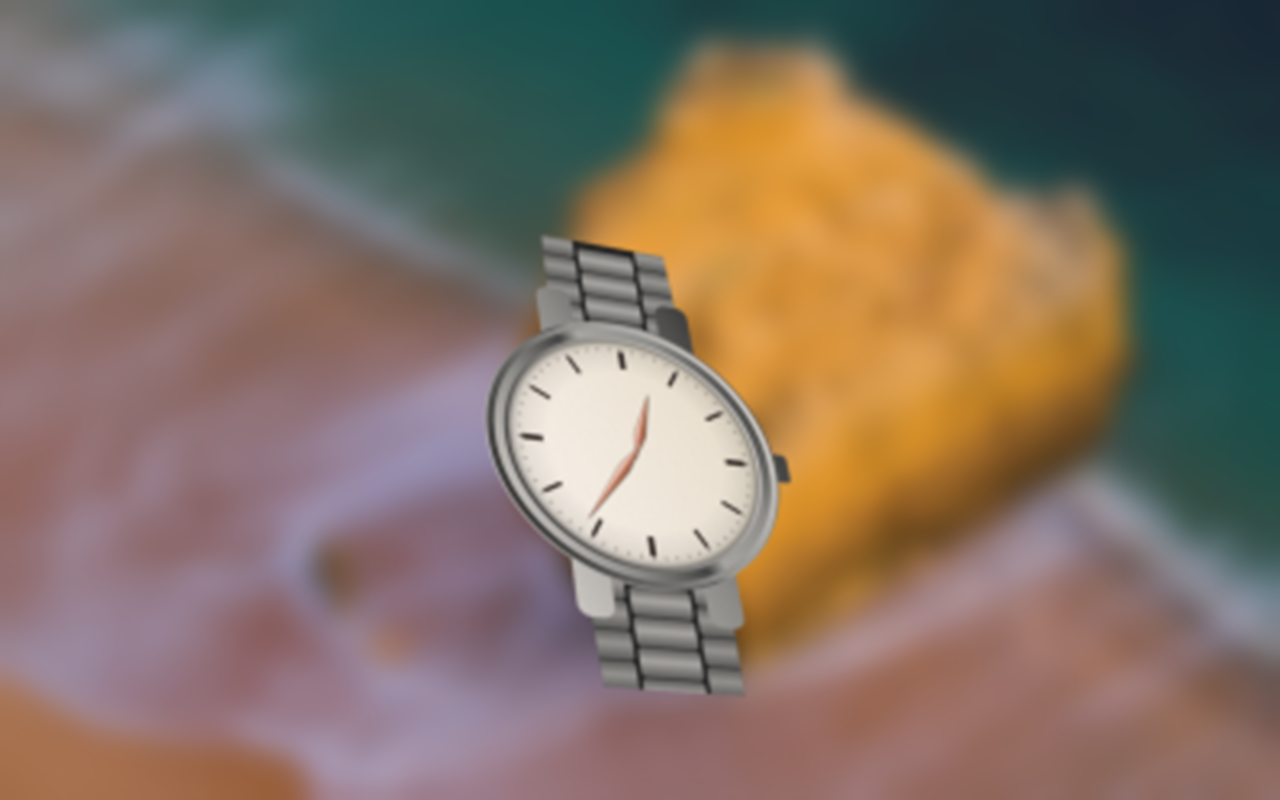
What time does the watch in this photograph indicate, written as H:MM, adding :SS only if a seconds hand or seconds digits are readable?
12:36
